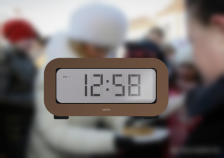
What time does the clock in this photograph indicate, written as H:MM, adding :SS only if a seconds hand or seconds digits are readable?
12:58
